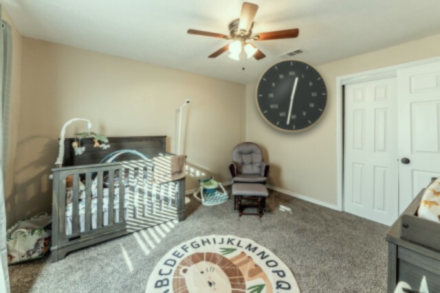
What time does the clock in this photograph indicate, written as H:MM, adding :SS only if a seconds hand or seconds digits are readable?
12:32
